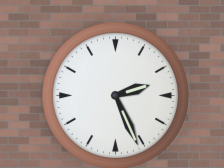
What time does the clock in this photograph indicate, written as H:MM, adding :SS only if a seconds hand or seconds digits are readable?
2:26
